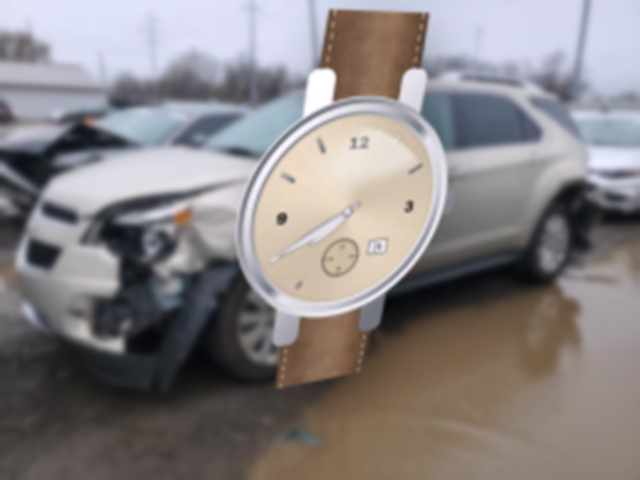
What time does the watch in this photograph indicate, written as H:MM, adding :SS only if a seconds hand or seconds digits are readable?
7:40
